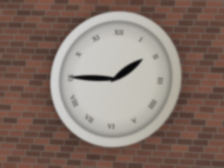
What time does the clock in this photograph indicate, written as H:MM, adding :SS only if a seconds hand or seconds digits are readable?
1:45
